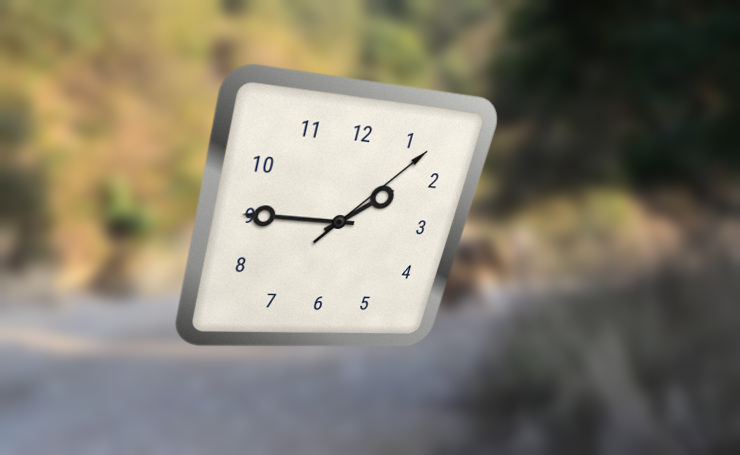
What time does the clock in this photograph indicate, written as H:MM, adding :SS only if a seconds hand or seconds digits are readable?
1:45:07
